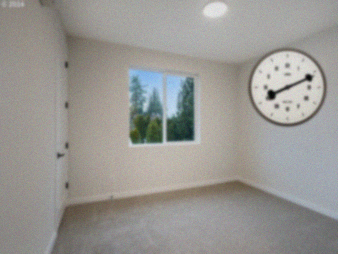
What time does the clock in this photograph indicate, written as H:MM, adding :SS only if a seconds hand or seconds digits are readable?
8:11
